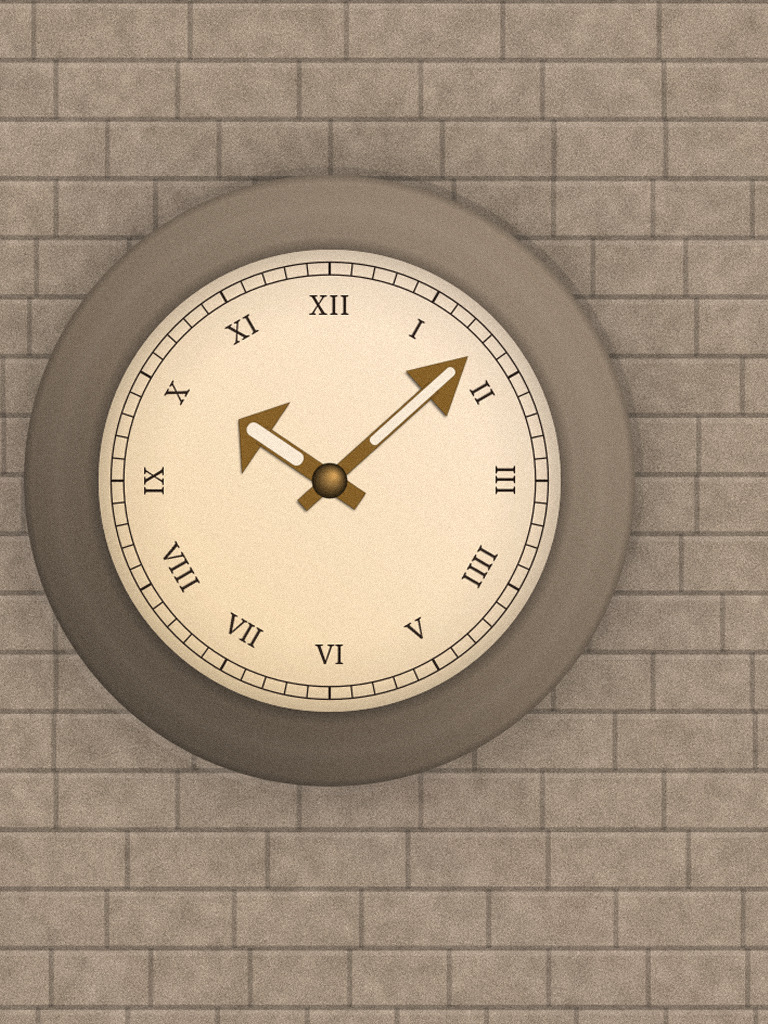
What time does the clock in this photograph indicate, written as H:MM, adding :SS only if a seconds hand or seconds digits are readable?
10:08
